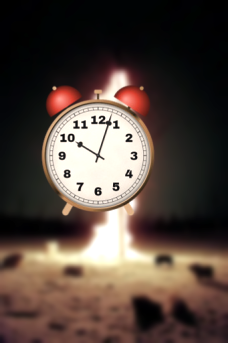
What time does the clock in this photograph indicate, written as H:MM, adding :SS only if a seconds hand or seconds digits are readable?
10:03
